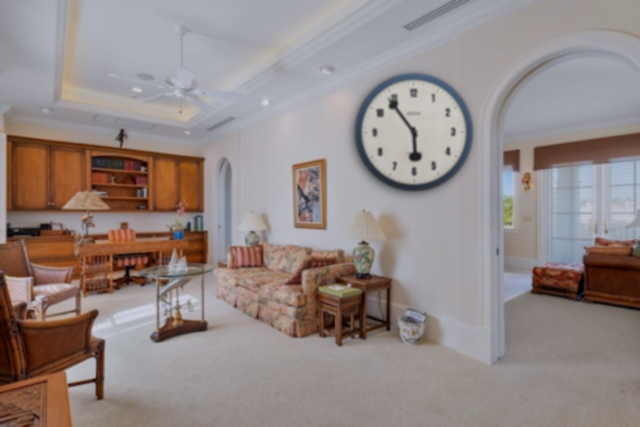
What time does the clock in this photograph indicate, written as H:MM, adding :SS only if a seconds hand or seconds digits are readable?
5:54
